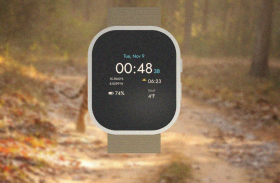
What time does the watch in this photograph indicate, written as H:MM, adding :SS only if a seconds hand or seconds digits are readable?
0:48
